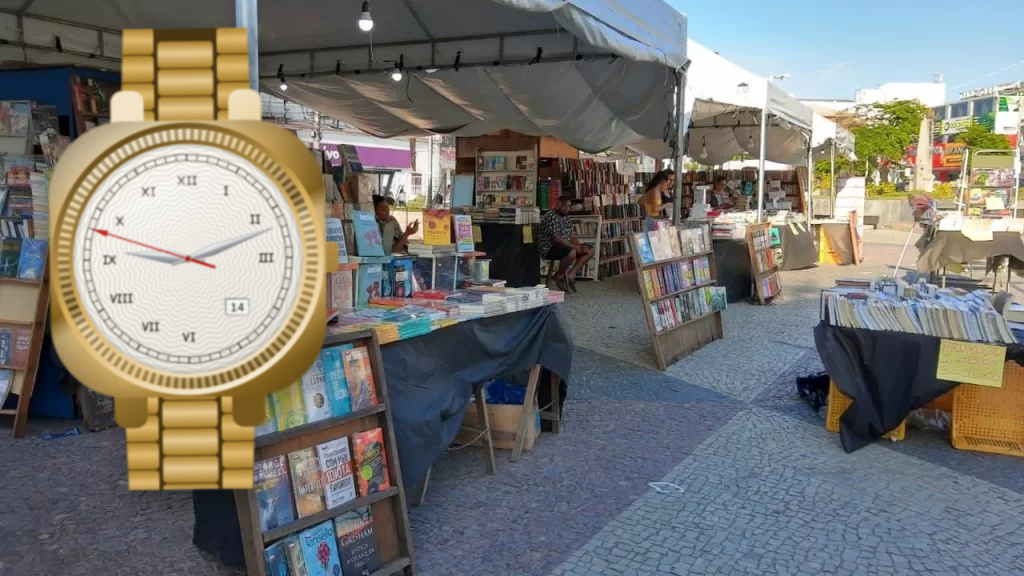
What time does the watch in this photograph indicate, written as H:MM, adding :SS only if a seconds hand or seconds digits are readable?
9:11:48
